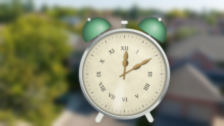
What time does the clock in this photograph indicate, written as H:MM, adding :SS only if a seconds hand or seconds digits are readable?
12:10
